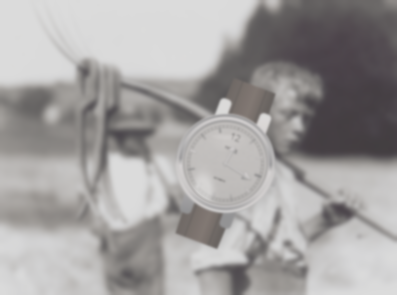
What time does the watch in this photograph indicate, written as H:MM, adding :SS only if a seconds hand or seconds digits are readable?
12:17
